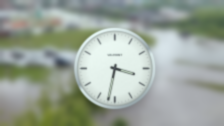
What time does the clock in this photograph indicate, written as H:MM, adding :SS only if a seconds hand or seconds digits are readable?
3:32
